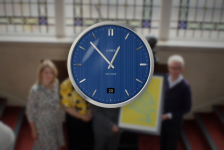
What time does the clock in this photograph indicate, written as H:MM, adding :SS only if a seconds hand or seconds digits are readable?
12:53
